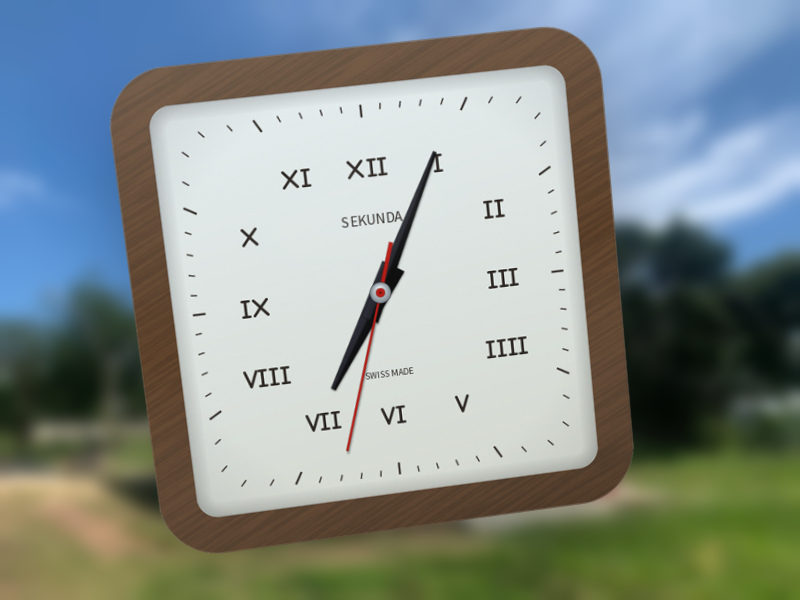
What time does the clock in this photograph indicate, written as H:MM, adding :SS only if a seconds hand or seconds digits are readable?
7:04:33
